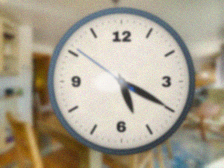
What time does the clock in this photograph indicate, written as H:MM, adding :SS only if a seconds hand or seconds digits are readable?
5:19:51
